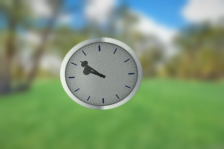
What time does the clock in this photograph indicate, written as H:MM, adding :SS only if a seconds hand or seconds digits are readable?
9:52
